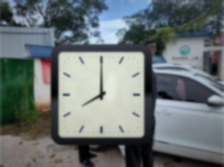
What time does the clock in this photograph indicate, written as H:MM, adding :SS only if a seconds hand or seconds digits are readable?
8:00
